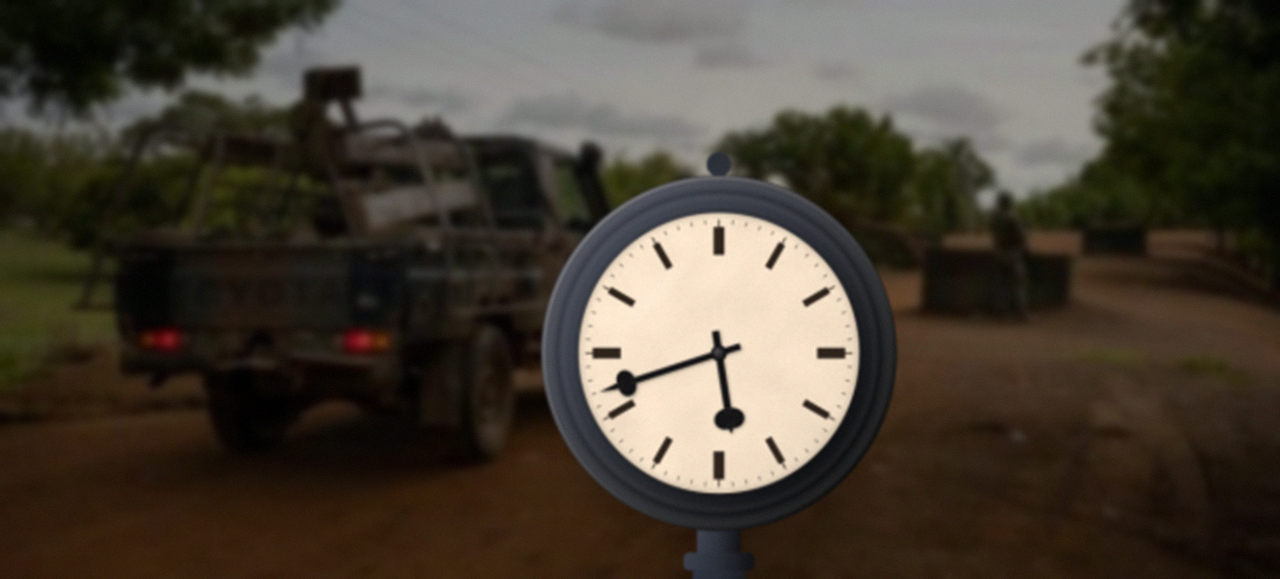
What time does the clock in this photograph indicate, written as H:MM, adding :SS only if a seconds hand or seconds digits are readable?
5:42
